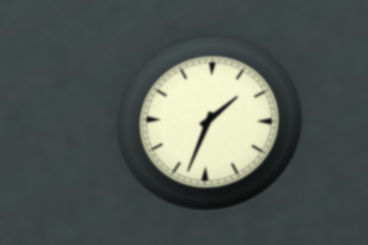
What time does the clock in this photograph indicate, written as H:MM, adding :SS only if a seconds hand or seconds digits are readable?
1:33
